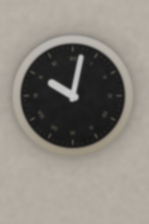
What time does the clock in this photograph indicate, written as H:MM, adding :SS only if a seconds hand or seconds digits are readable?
10:02
